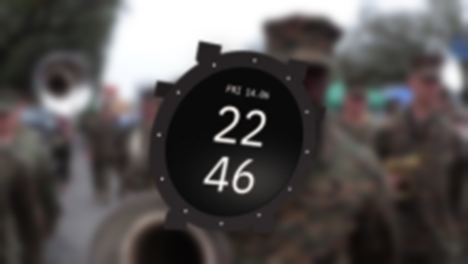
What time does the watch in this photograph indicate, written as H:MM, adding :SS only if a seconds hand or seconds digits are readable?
22:46
